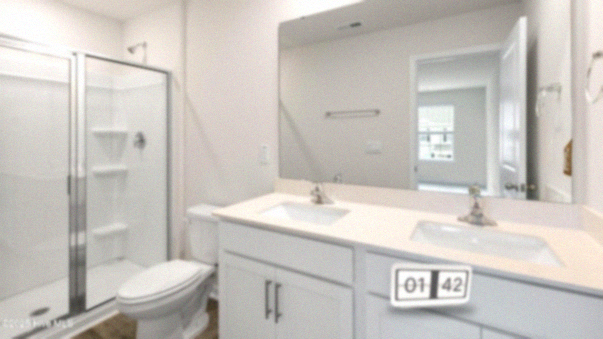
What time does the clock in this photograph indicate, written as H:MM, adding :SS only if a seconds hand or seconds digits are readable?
1:42
